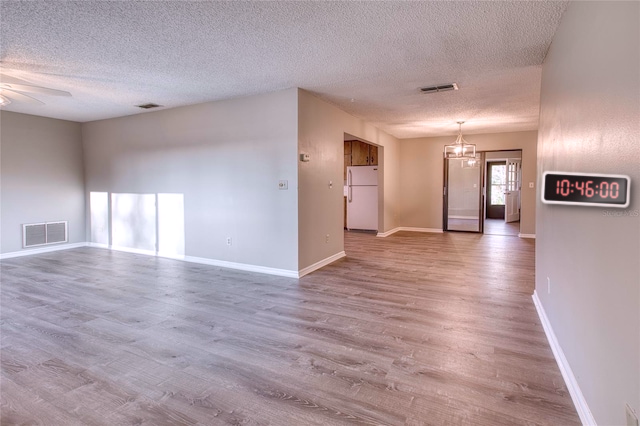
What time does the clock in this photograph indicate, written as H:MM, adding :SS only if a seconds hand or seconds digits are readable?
10:46:00
